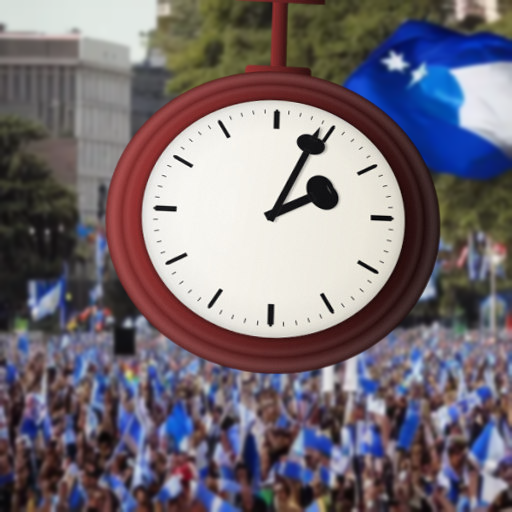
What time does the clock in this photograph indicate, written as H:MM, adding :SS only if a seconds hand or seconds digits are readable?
2:04
